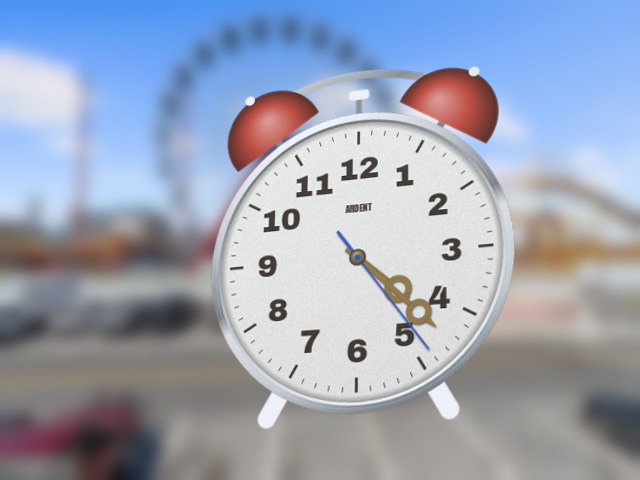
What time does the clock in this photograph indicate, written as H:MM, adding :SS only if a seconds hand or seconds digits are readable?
4:22:24
